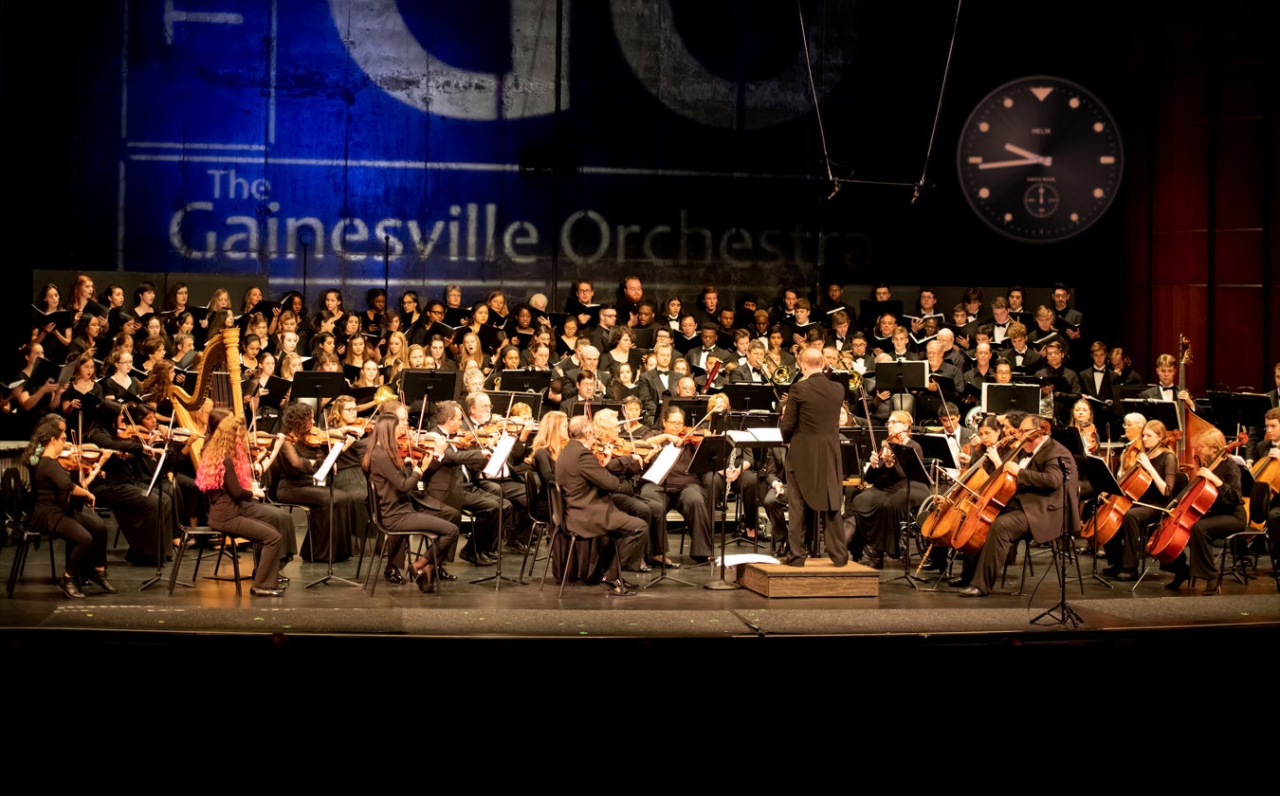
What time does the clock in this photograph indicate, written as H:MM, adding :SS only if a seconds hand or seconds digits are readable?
9:44
